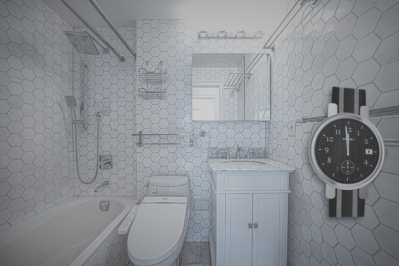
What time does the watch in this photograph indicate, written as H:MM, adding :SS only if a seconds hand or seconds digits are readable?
11:59
